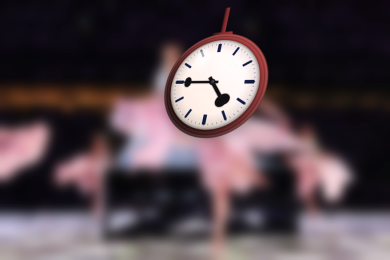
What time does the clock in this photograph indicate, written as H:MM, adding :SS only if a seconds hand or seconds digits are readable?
4:45
